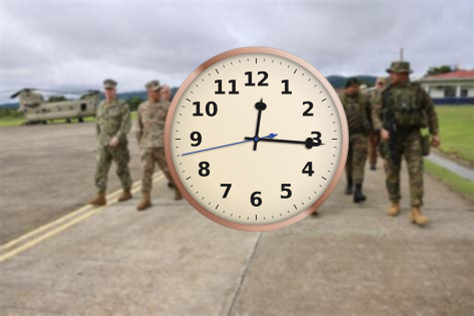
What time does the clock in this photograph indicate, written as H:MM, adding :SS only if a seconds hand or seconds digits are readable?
12:15:43
